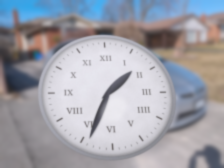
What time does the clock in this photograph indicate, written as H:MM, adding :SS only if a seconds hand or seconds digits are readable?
1:34
